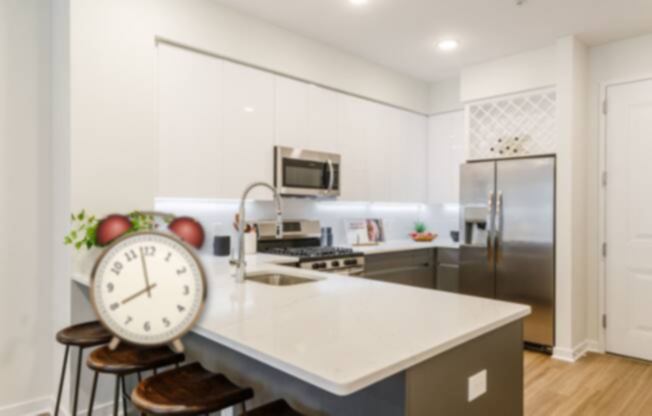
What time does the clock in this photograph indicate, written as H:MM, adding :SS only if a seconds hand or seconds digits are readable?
7:58
